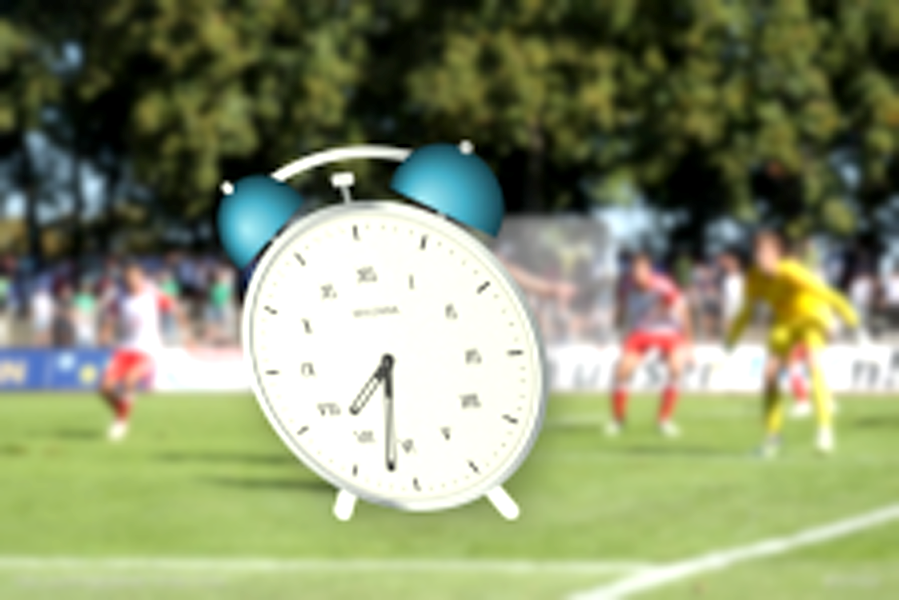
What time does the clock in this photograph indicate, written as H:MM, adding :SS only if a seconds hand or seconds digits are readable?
7:32
